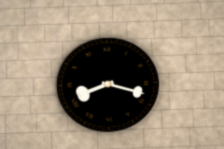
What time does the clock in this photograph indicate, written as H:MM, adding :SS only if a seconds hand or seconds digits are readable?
8:18
